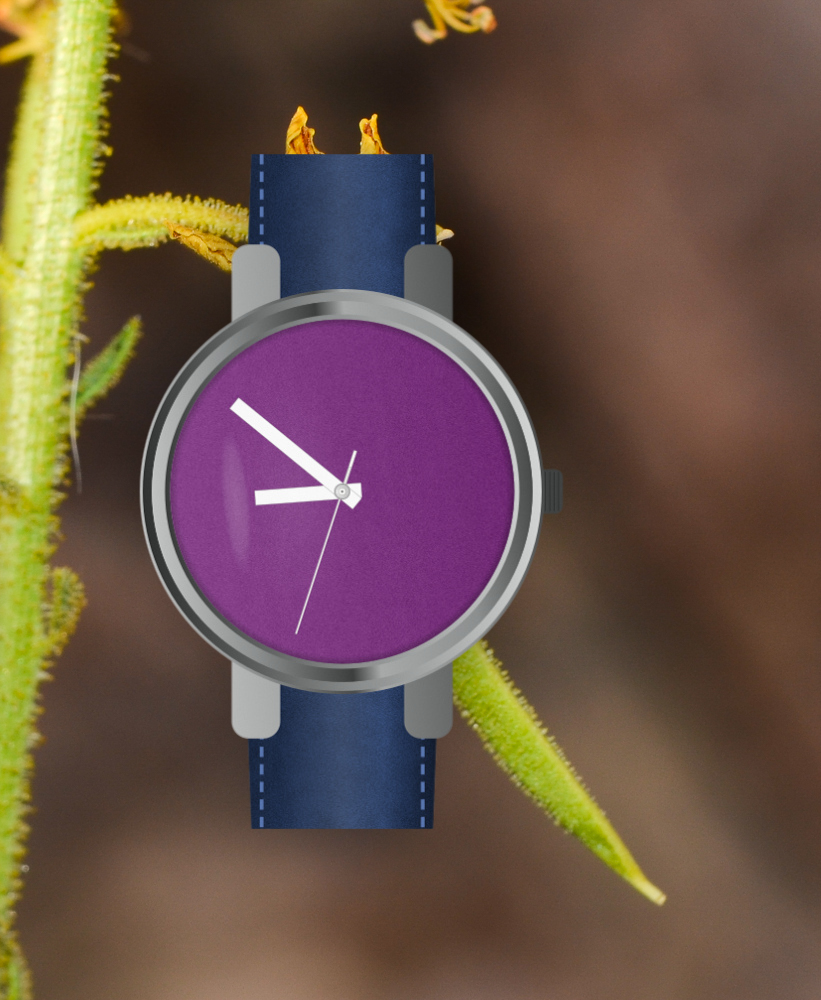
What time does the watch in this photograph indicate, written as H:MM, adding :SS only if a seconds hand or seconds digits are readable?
8:51:33
